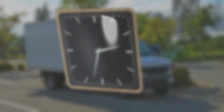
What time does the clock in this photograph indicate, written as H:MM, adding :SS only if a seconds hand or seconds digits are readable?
2:33
